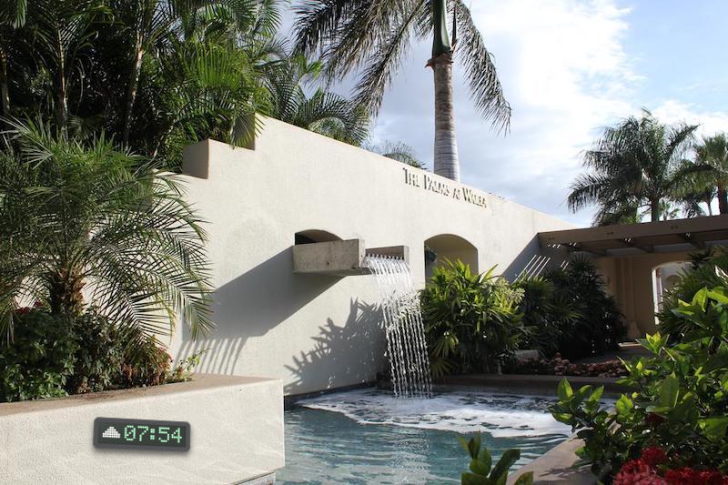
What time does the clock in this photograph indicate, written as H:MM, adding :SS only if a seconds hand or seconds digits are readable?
7:54
